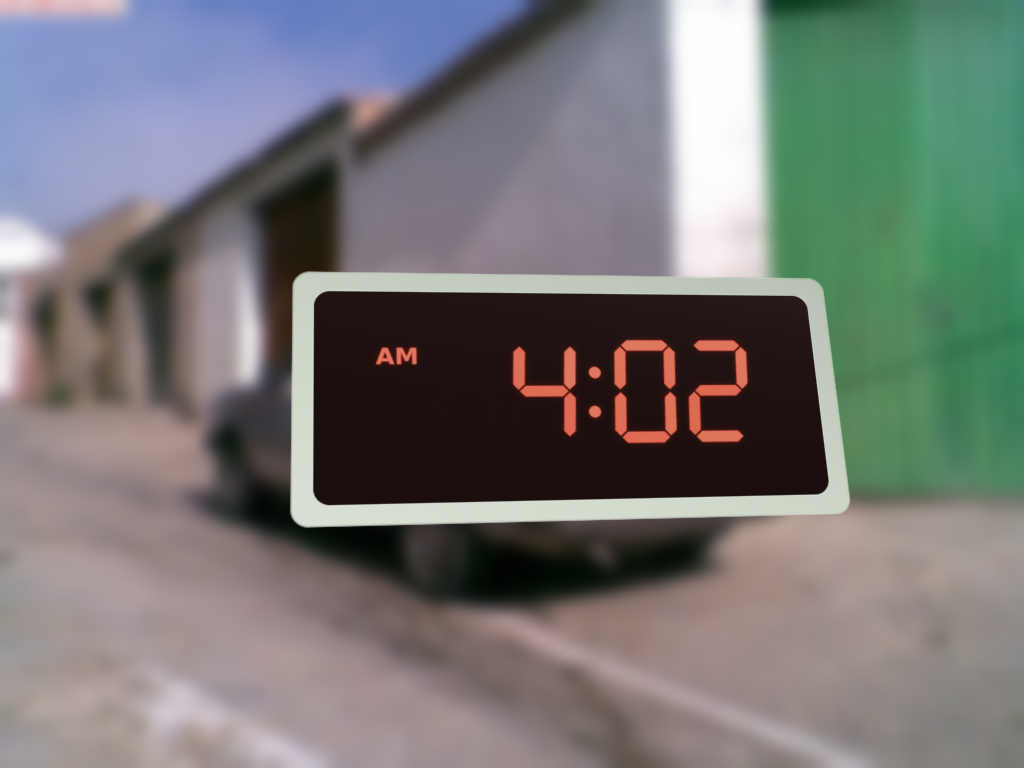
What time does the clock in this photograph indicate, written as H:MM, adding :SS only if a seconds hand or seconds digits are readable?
4:02
